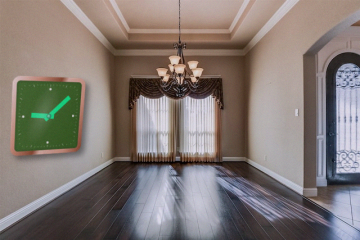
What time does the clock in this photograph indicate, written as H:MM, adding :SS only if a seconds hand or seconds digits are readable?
9:08
